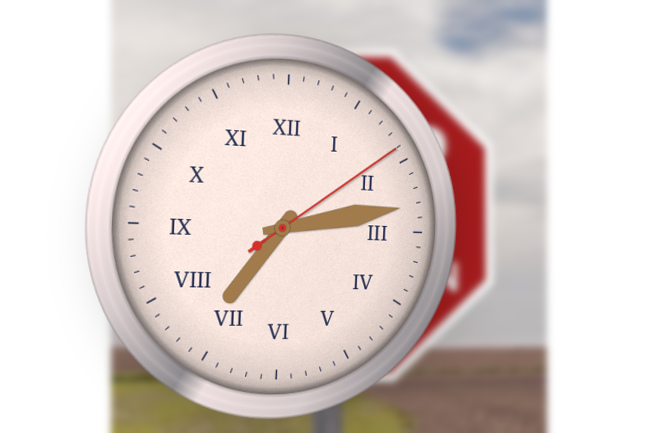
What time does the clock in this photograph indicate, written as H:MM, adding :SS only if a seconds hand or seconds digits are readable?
7:13:09
